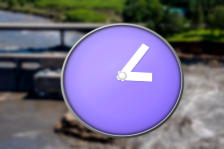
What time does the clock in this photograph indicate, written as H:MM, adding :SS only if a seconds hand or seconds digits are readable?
3:06
